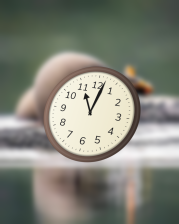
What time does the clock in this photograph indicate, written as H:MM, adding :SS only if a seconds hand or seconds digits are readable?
11:02
